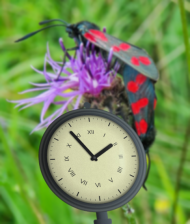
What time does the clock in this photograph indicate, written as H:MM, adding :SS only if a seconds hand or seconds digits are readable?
1:54
